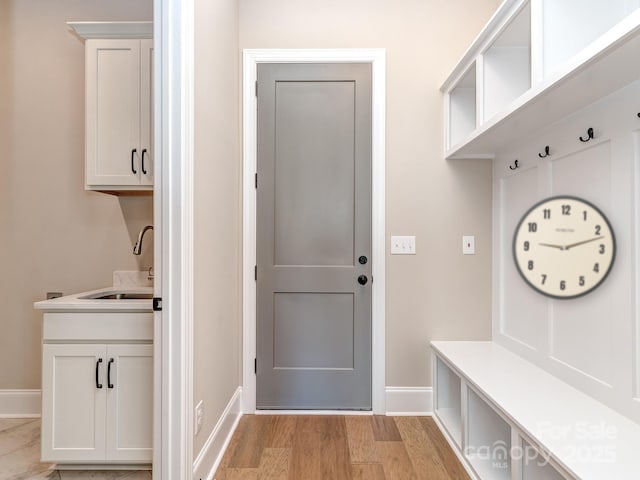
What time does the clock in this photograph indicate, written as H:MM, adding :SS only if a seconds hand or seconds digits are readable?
9:12
